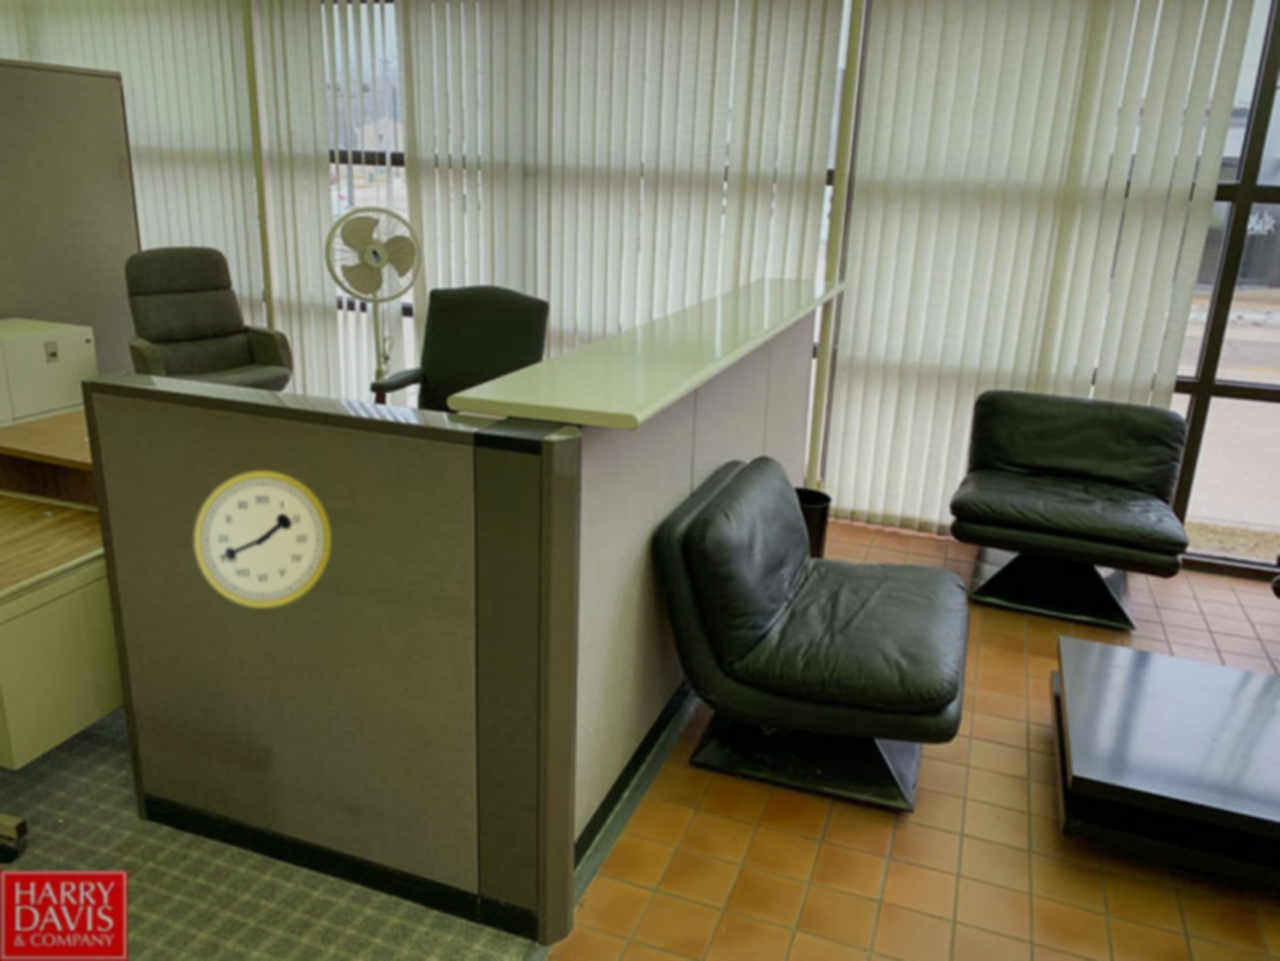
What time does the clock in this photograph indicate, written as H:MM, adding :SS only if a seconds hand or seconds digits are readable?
1:41
